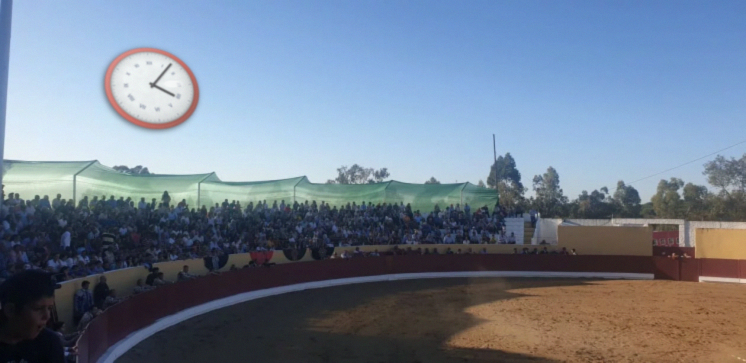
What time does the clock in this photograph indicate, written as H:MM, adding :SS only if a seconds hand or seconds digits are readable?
4:07
